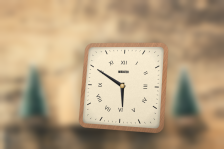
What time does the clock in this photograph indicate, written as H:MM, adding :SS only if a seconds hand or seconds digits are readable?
5:50
